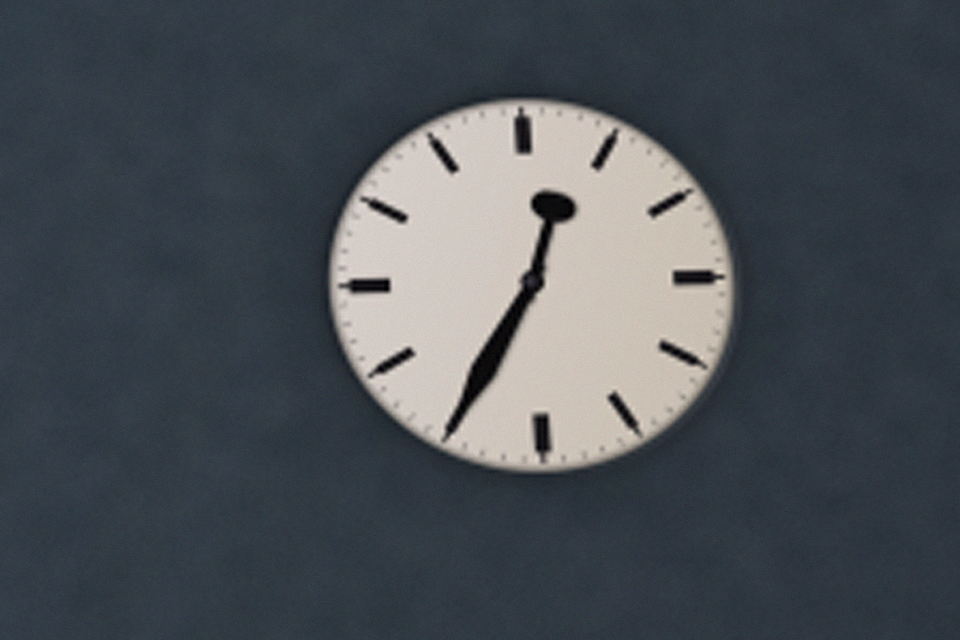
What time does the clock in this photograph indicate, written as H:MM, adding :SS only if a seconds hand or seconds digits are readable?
12:35
